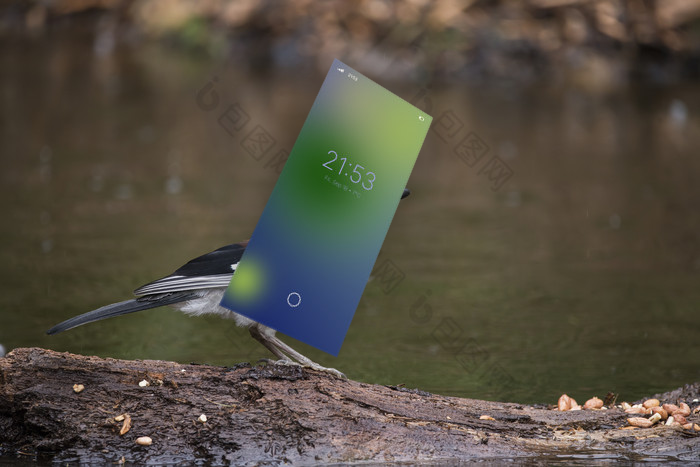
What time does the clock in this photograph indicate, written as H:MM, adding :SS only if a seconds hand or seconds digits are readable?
21:53
